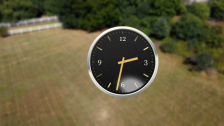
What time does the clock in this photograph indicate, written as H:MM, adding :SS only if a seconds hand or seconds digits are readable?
2:32
